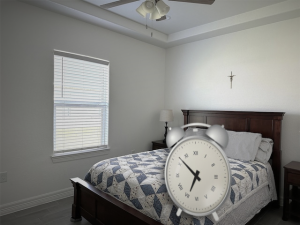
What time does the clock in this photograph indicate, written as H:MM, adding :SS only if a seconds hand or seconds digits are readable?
6:52
